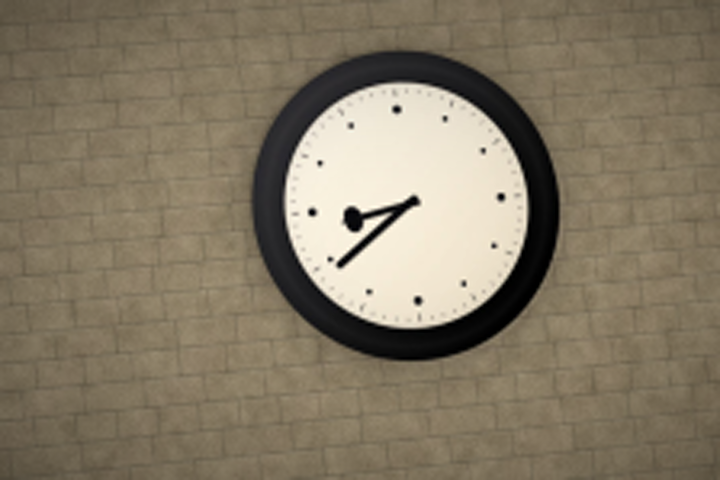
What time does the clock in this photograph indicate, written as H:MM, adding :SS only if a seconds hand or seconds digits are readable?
8:39
